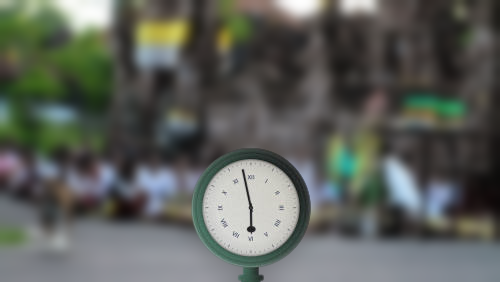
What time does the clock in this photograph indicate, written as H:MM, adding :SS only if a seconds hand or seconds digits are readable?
5:58
